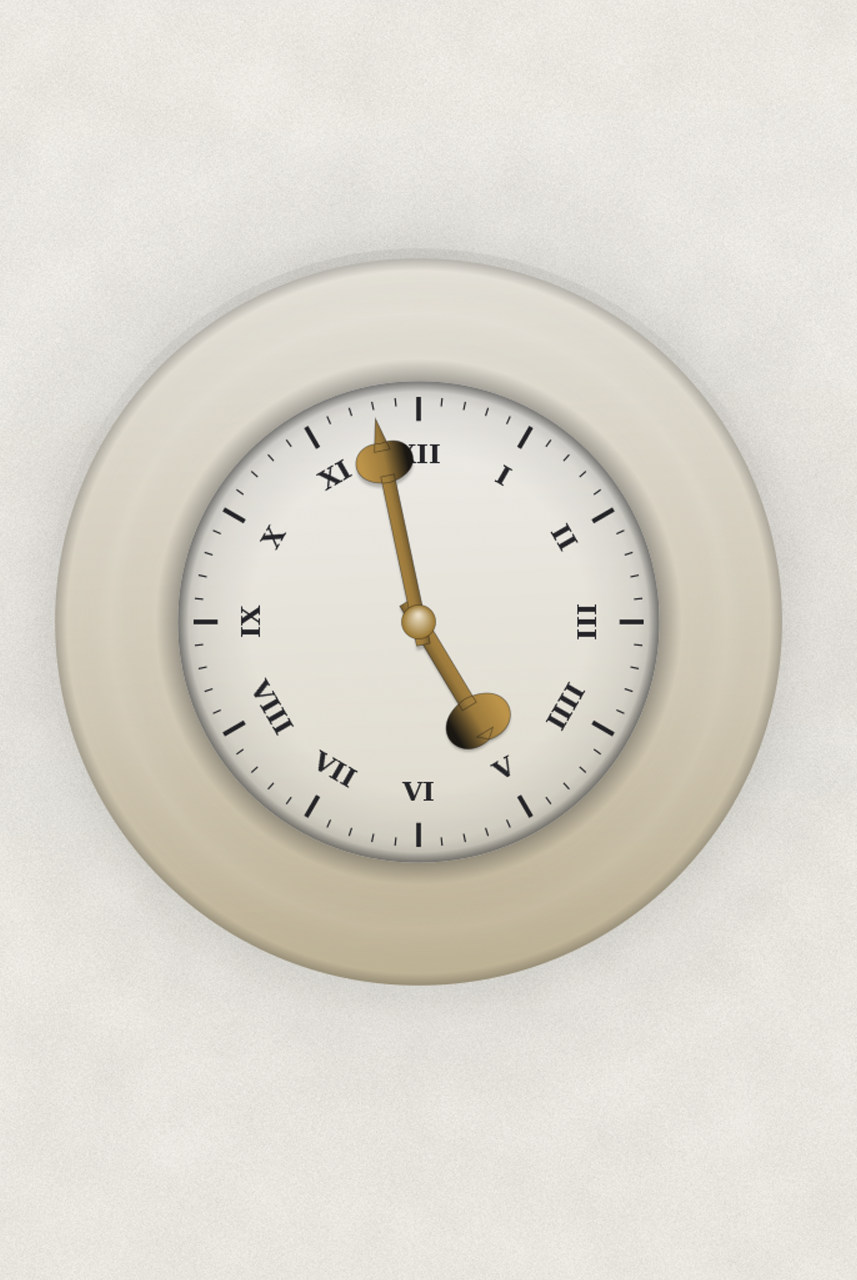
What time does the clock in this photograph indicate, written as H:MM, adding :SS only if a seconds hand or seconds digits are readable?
4:58
